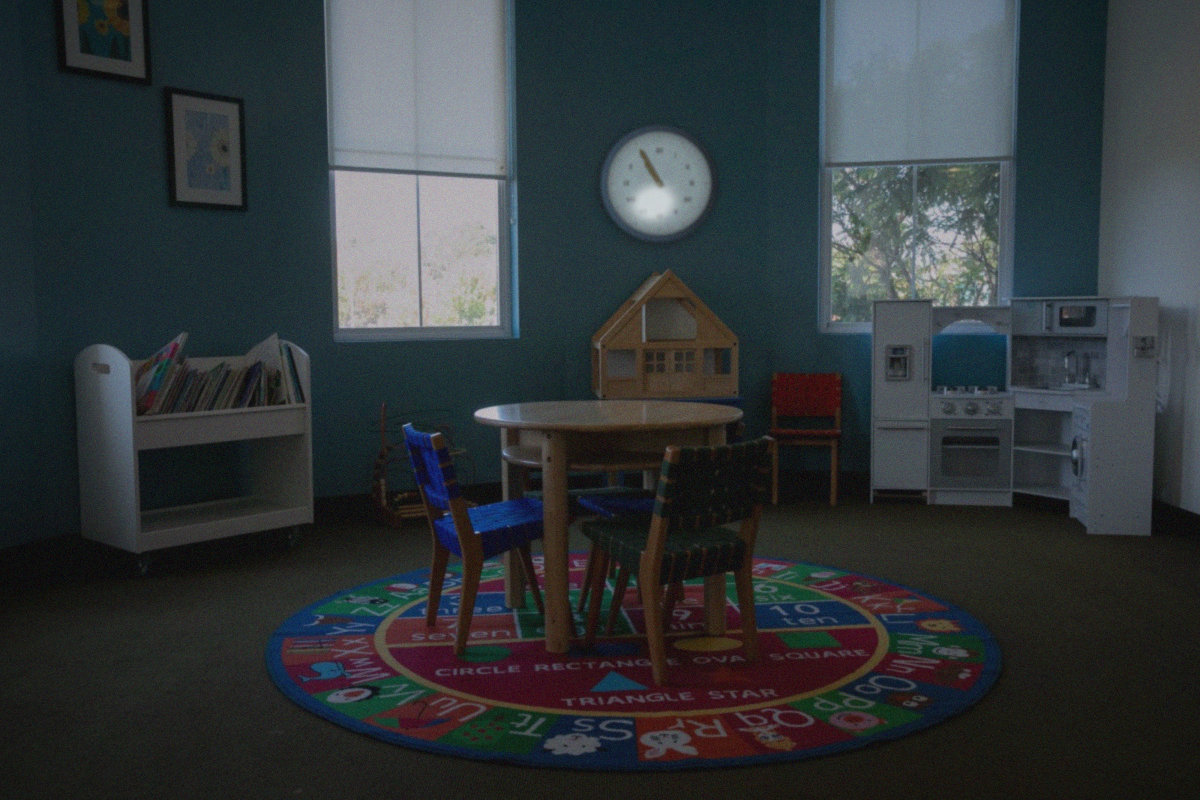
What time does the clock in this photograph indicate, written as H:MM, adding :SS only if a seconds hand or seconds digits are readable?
10:55
